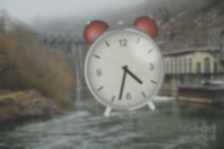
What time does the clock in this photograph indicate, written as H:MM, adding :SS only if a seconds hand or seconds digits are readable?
4:33
